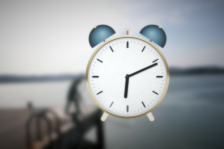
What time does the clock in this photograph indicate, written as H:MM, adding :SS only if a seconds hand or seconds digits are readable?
6:11
